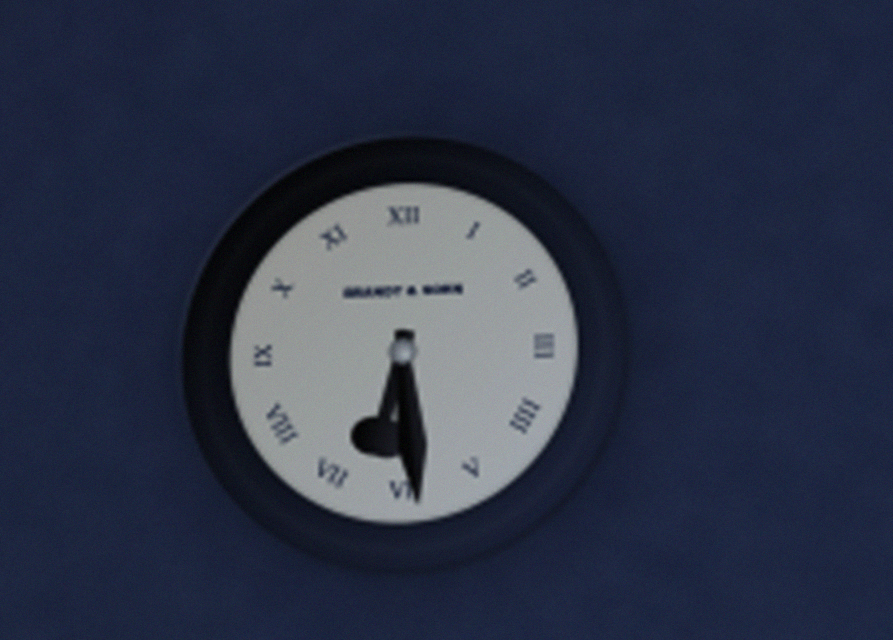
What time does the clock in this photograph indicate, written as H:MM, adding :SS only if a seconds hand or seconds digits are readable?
6:29
